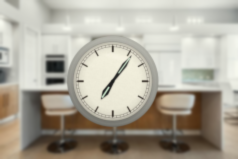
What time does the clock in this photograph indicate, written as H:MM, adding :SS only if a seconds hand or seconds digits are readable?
7:06
